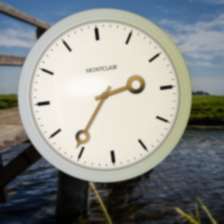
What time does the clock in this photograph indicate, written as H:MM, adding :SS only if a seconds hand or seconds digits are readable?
2:36
